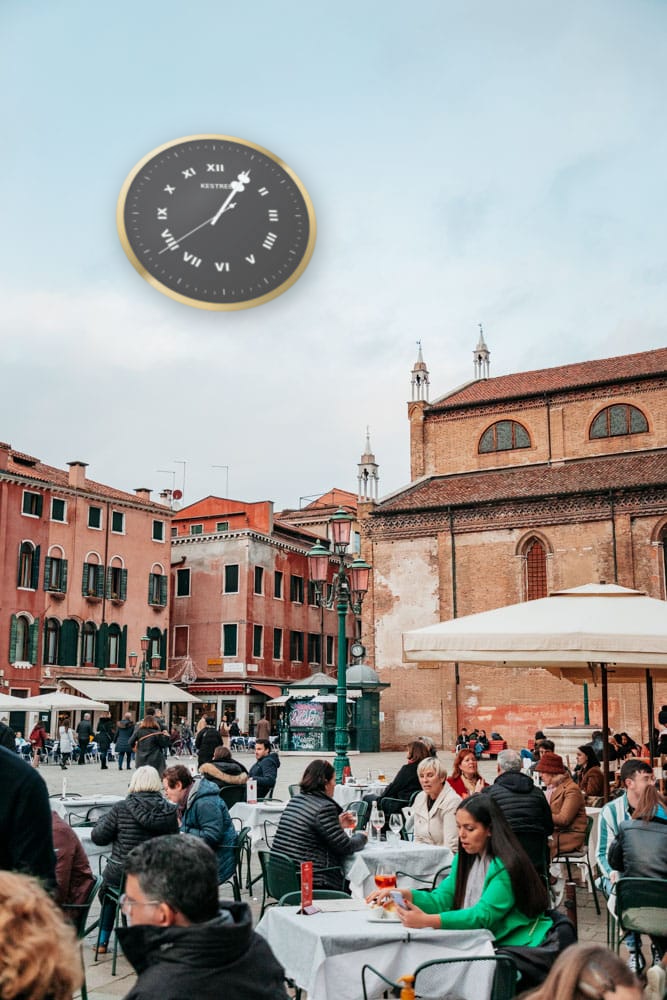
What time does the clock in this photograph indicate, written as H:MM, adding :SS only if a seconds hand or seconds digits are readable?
1:05:39
